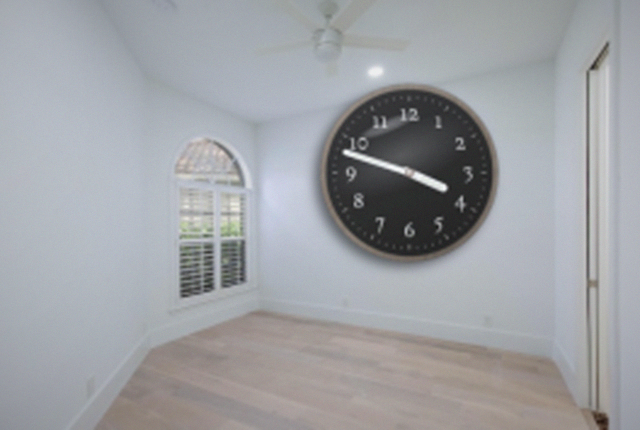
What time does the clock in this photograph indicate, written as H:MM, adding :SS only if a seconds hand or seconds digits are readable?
3:48
